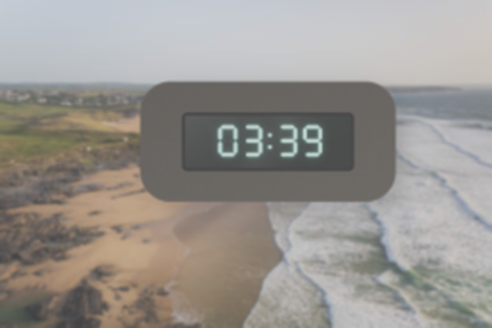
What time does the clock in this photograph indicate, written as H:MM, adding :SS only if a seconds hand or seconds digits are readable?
3:39
